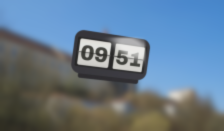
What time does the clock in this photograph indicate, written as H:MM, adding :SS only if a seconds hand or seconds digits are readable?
9:51
